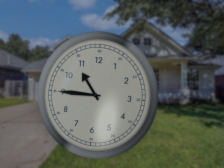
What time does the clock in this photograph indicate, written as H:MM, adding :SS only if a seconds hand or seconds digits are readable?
10:45
